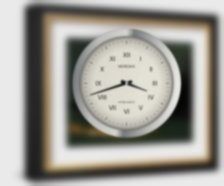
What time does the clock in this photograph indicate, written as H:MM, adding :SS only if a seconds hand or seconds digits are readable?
3:42
